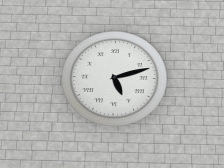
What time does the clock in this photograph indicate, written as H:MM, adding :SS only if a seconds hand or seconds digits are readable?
5:12
